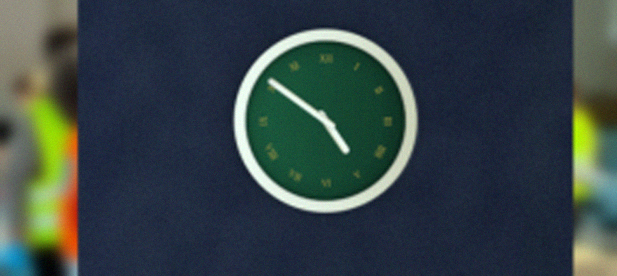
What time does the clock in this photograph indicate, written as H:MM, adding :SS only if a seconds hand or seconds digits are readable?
4:51
